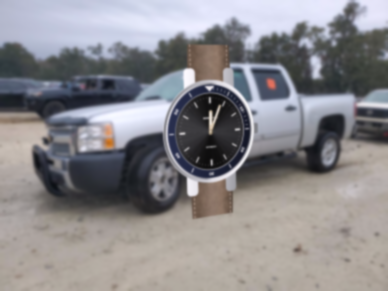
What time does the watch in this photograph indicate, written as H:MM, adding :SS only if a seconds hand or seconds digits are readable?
12:04
